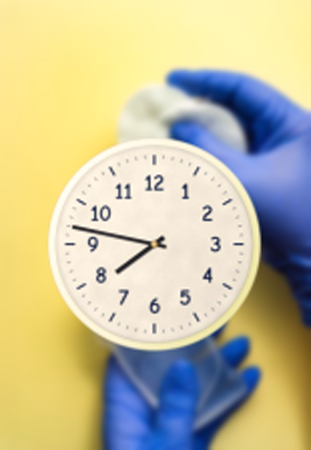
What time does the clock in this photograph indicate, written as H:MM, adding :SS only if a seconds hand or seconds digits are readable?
7:47
